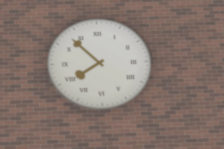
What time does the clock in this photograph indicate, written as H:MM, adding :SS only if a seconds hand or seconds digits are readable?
7:53
